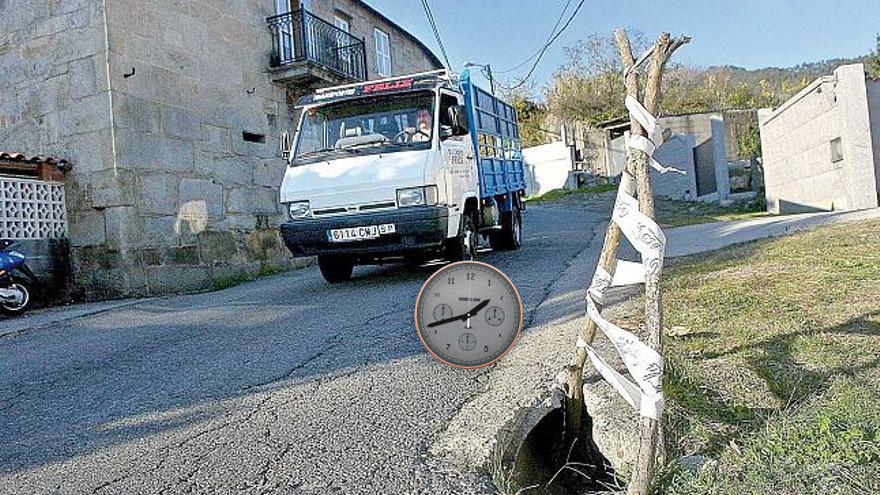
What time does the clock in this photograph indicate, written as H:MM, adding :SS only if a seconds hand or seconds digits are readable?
1:42
